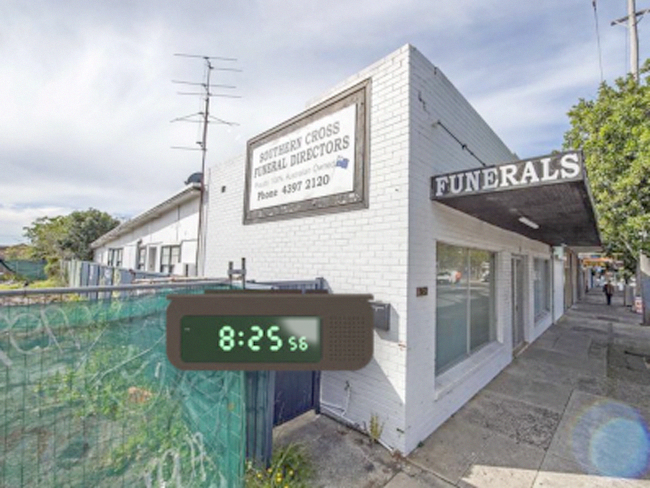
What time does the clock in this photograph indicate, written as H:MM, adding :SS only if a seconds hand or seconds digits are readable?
8:25:56
